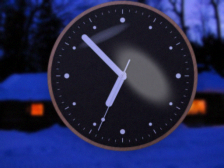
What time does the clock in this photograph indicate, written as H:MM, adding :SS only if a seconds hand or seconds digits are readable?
6:52:34
